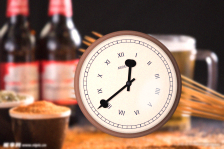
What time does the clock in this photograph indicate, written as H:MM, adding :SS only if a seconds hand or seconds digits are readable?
12:41
